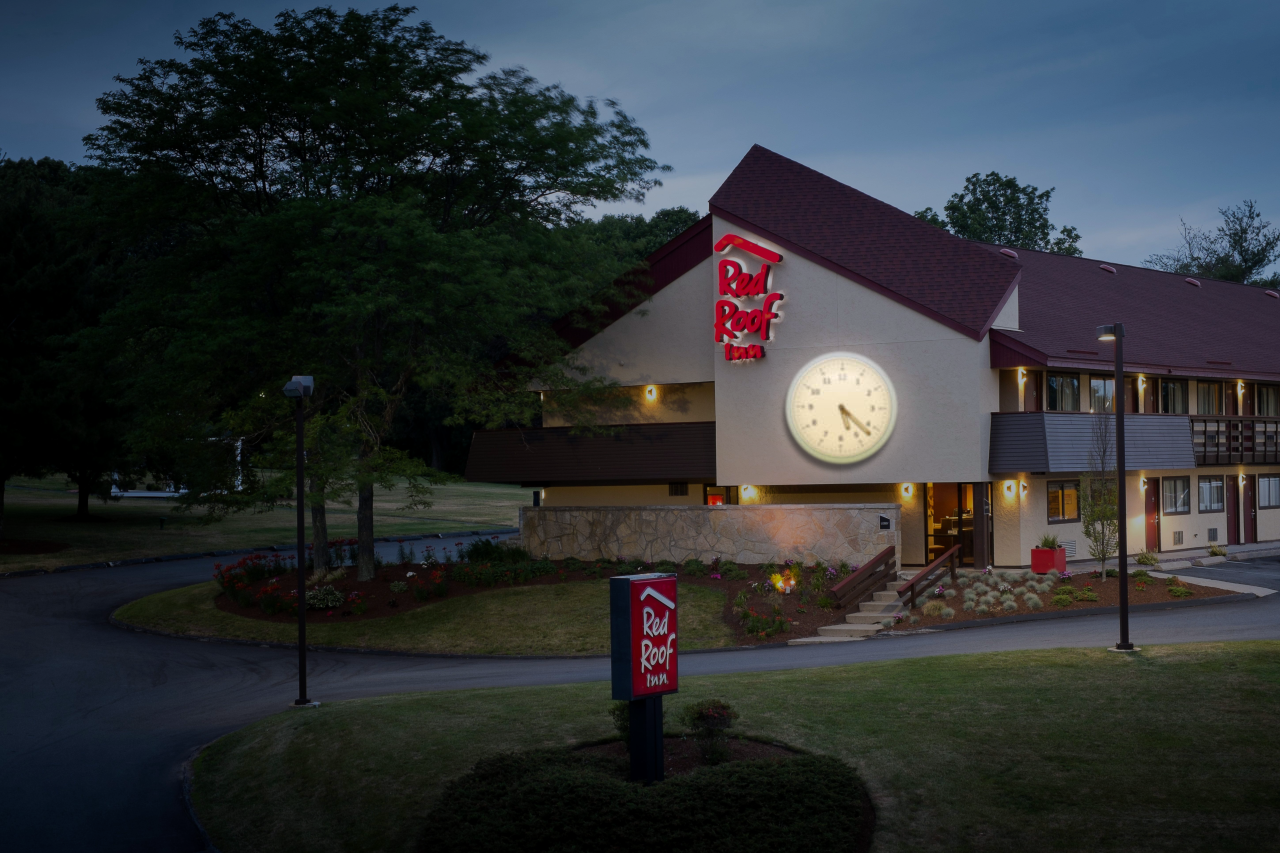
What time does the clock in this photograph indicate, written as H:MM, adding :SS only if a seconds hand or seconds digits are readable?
5:22
